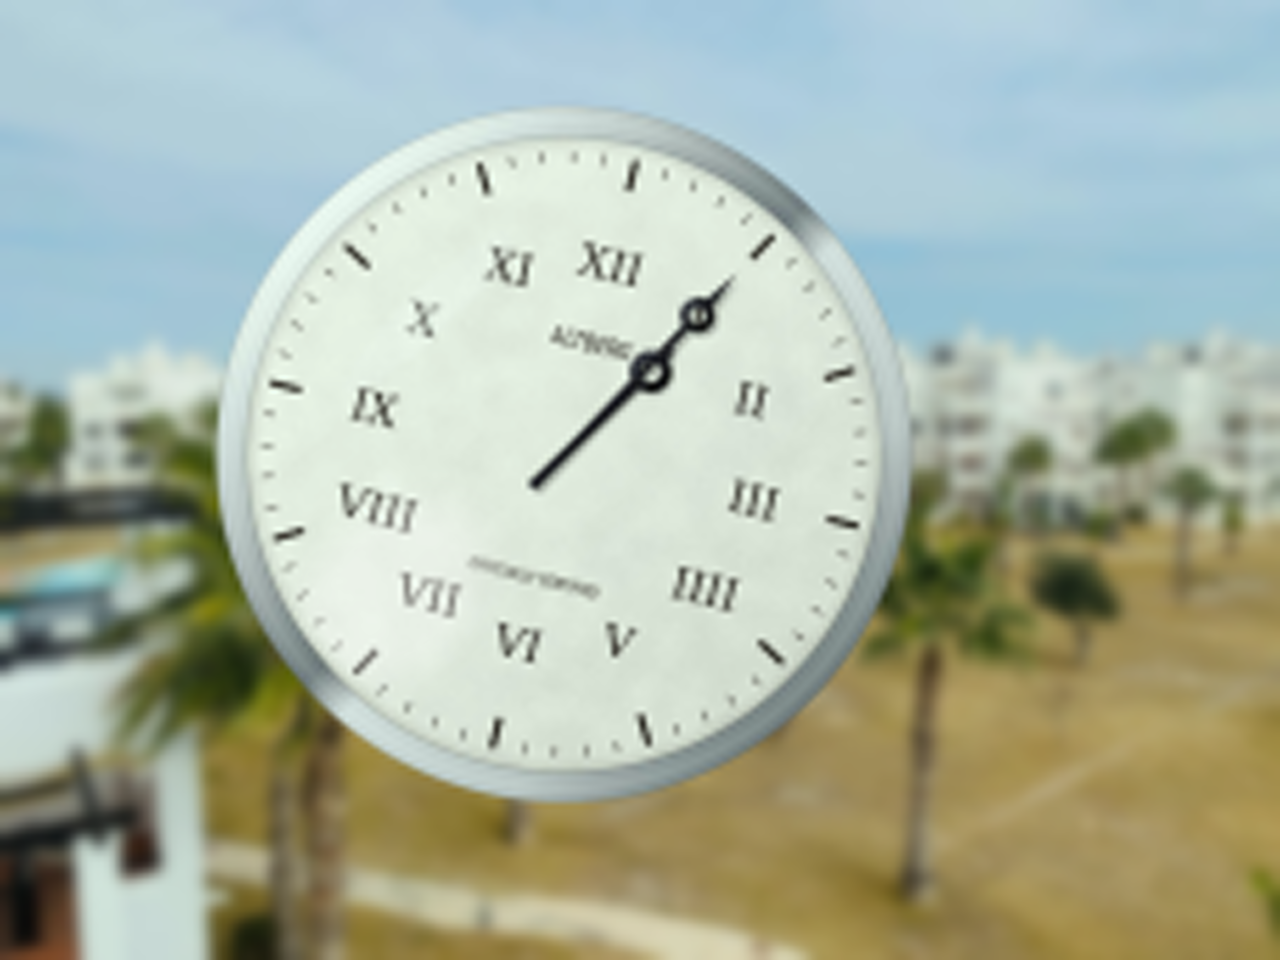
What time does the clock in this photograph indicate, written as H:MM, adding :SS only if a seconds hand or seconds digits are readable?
1:05
